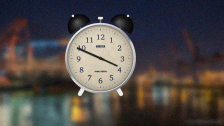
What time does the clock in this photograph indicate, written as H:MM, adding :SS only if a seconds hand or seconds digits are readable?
3:49
